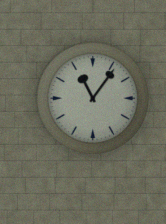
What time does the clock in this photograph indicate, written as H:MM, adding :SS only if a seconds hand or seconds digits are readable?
11:06
